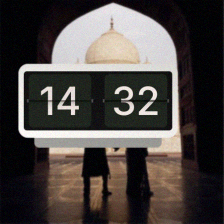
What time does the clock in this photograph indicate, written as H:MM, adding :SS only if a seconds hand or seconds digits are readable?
14:32
